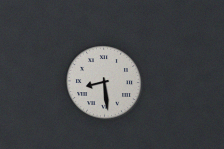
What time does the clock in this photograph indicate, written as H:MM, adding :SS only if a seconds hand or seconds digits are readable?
8:29
